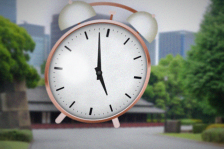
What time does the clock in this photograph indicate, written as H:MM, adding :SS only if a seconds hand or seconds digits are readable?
4:58
